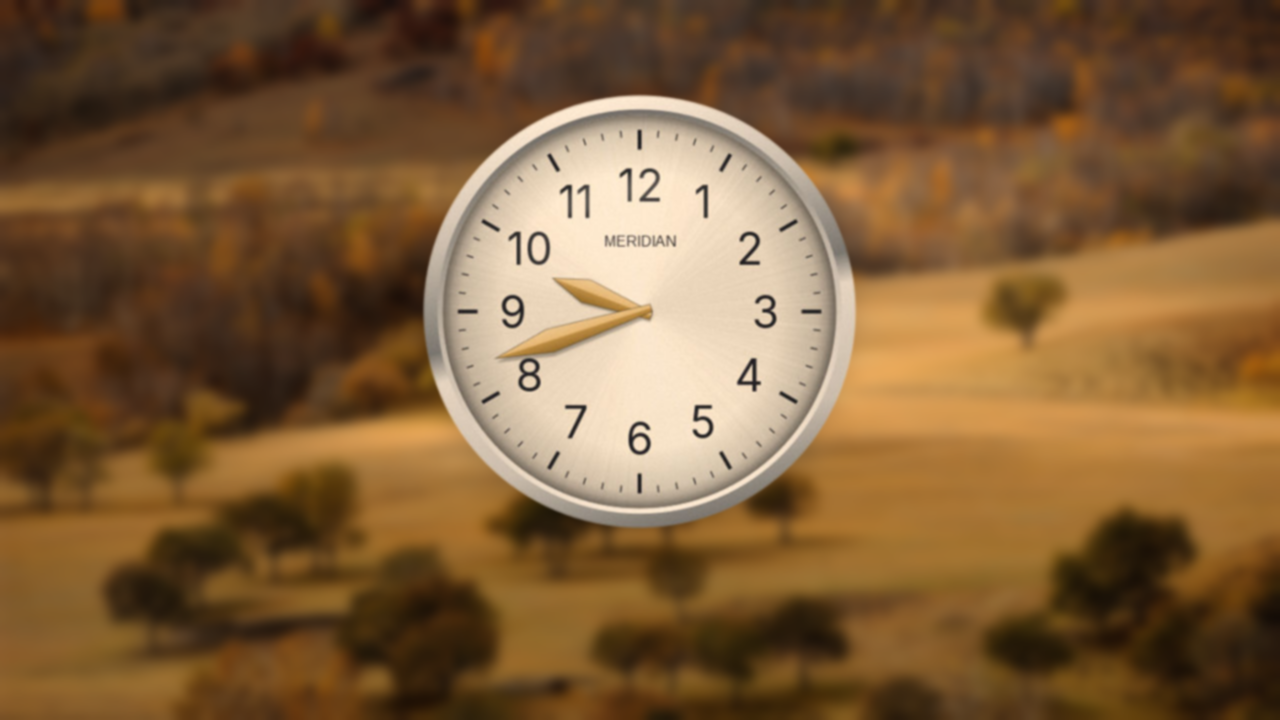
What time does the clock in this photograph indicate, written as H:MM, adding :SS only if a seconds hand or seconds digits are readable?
9:42
